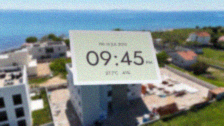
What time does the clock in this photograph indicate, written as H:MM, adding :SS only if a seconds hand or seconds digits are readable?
9:45
